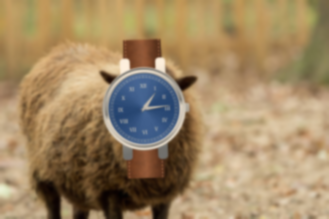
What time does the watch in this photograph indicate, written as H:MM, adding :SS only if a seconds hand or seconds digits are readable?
1:14
